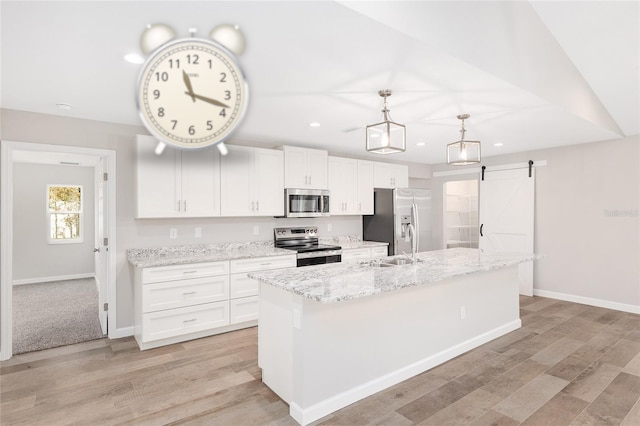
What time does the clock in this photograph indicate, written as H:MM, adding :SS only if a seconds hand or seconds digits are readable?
11:18
